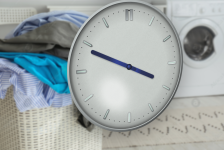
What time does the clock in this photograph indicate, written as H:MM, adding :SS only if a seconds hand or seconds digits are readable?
3:49
